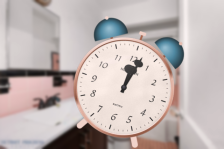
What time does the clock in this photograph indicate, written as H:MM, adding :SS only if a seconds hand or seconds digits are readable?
12:02
